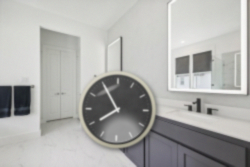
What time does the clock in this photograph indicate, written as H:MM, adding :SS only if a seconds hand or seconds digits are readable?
7:55
